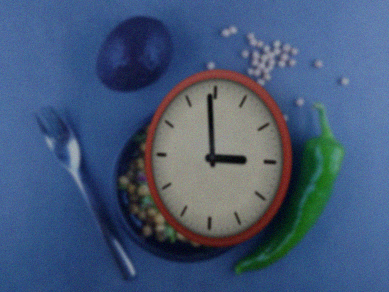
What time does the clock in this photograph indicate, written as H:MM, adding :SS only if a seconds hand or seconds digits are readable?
2:59
